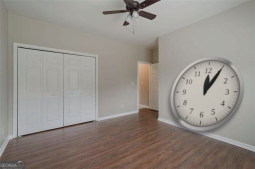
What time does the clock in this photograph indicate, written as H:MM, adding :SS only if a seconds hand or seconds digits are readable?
12:05
